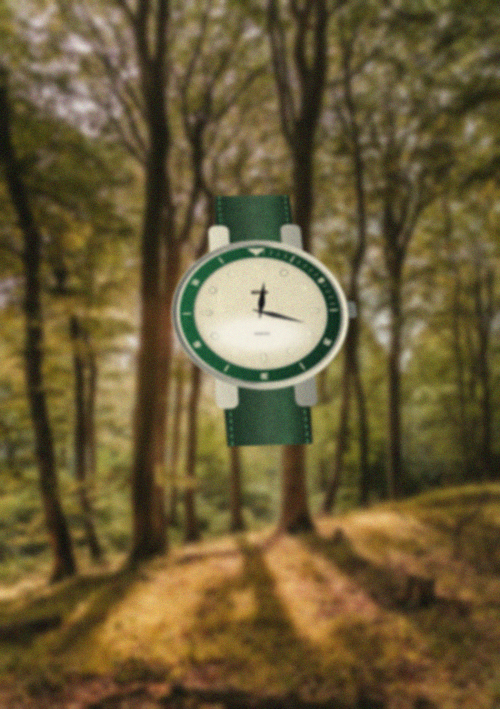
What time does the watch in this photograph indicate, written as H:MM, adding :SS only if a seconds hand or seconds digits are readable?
12:18
